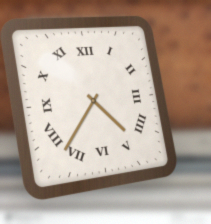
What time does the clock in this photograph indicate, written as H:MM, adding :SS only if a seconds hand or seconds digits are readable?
4:37
